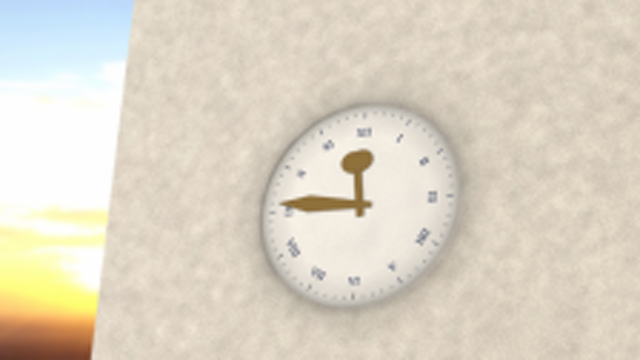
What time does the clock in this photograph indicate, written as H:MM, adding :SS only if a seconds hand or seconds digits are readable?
11:46
